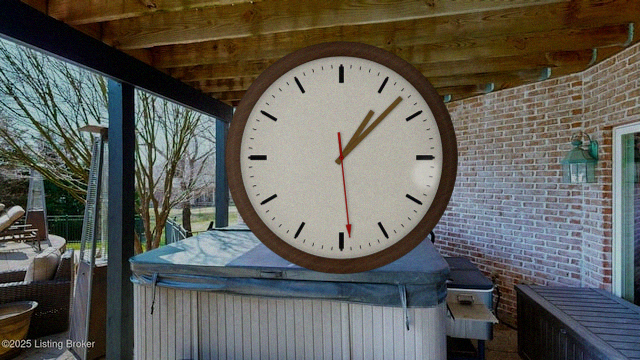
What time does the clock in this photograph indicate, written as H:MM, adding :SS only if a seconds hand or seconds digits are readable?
1:07:29
